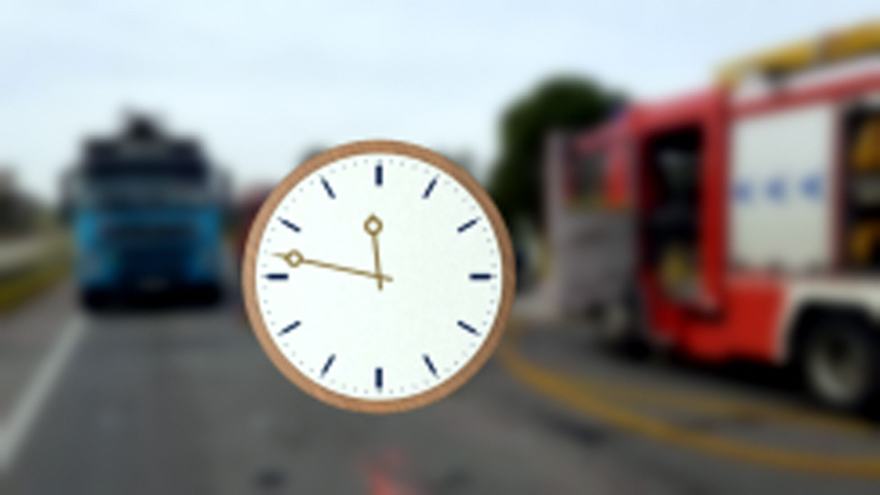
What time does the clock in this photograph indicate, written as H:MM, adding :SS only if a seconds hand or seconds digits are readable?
11:47
